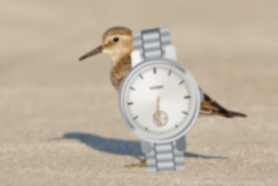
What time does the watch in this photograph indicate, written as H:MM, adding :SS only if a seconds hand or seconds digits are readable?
6:31
